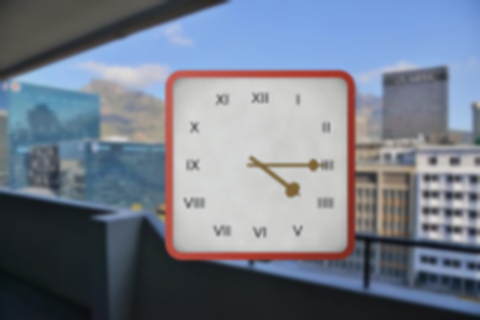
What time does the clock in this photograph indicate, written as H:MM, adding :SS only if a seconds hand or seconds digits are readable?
4:15
